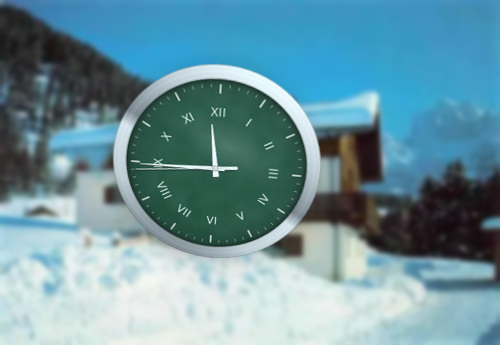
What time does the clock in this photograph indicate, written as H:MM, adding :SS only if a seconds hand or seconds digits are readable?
11:44:44
